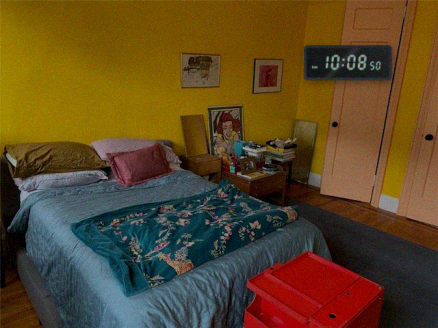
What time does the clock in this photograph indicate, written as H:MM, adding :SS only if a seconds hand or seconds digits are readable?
10:08:50
